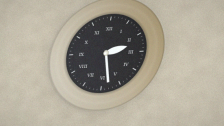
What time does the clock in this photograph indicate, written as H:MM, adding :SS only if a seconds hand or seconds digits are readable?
2:28
